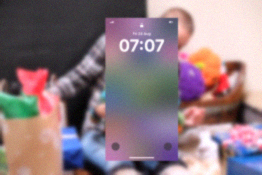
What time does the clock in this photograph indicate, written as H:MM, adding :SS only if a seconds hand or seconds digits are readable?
7:07
